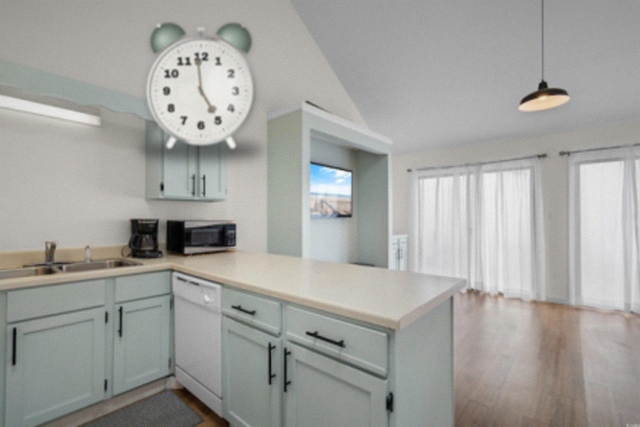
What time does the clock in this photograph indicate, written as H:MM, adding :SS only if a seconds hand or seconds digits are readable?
4:59
